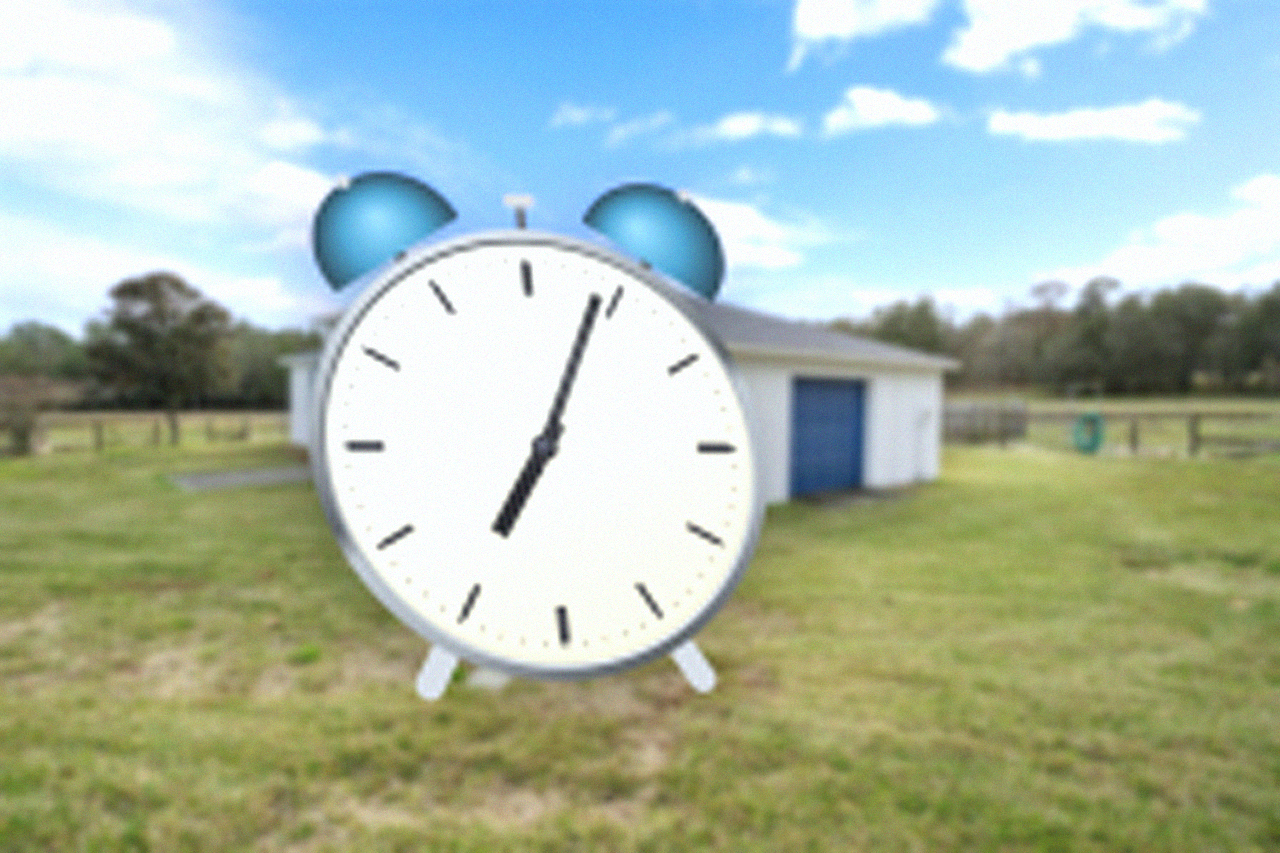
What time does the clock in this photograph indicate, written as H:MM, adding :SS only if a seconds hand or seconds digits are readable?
7:04
